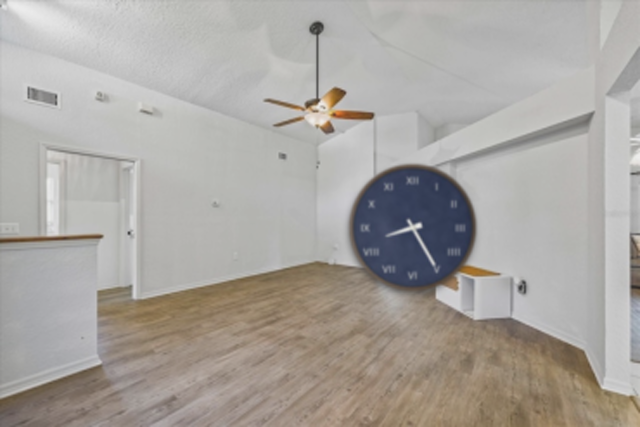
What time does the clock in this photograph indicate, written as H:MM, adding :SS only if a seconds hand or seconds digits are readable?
8:25
